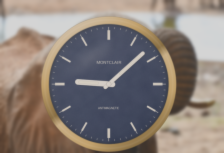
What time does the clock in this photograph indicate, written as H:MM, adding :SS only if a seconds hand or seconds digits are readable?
9:08
